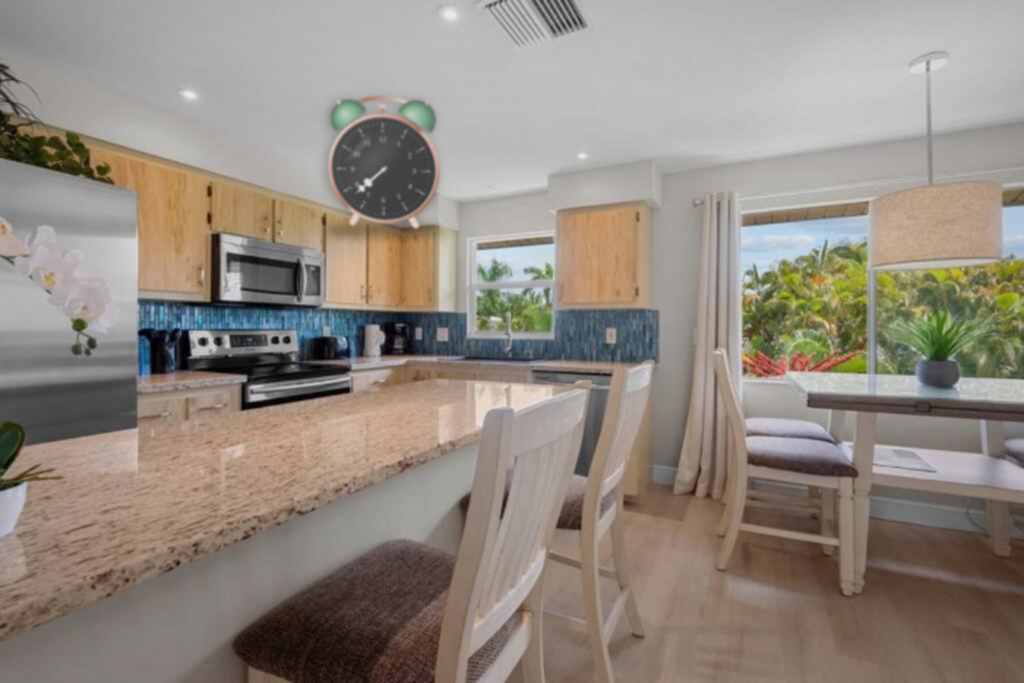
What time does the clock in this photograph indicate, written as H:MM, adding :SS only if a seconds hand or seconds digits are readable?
7:38
